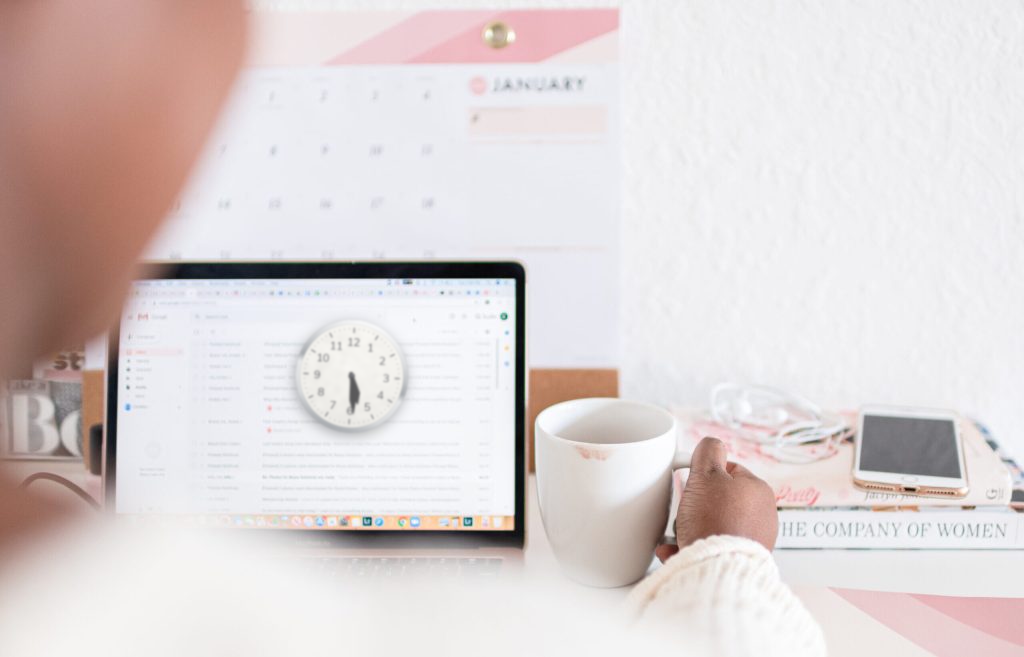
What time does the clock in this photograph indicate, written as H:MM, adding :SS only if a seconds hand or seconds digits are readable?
5:29
